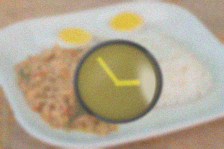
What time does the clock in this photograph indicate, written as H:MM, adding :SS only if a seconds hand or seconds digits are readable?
2:54
